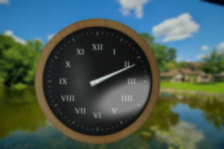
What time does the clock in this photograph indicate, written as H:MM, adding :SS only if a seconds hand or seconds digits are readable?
2:11
